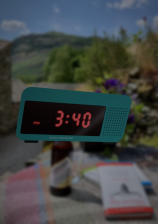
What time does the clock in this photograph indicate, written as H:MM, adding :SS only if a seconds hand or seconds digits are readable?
3:40
